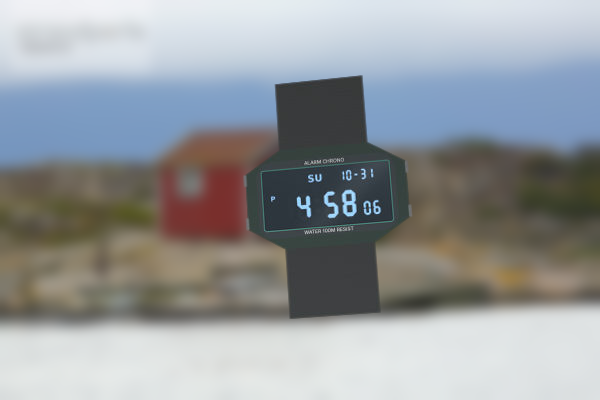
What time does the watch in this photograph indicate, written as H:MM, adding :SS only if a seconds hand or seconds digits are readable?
4:58:06
